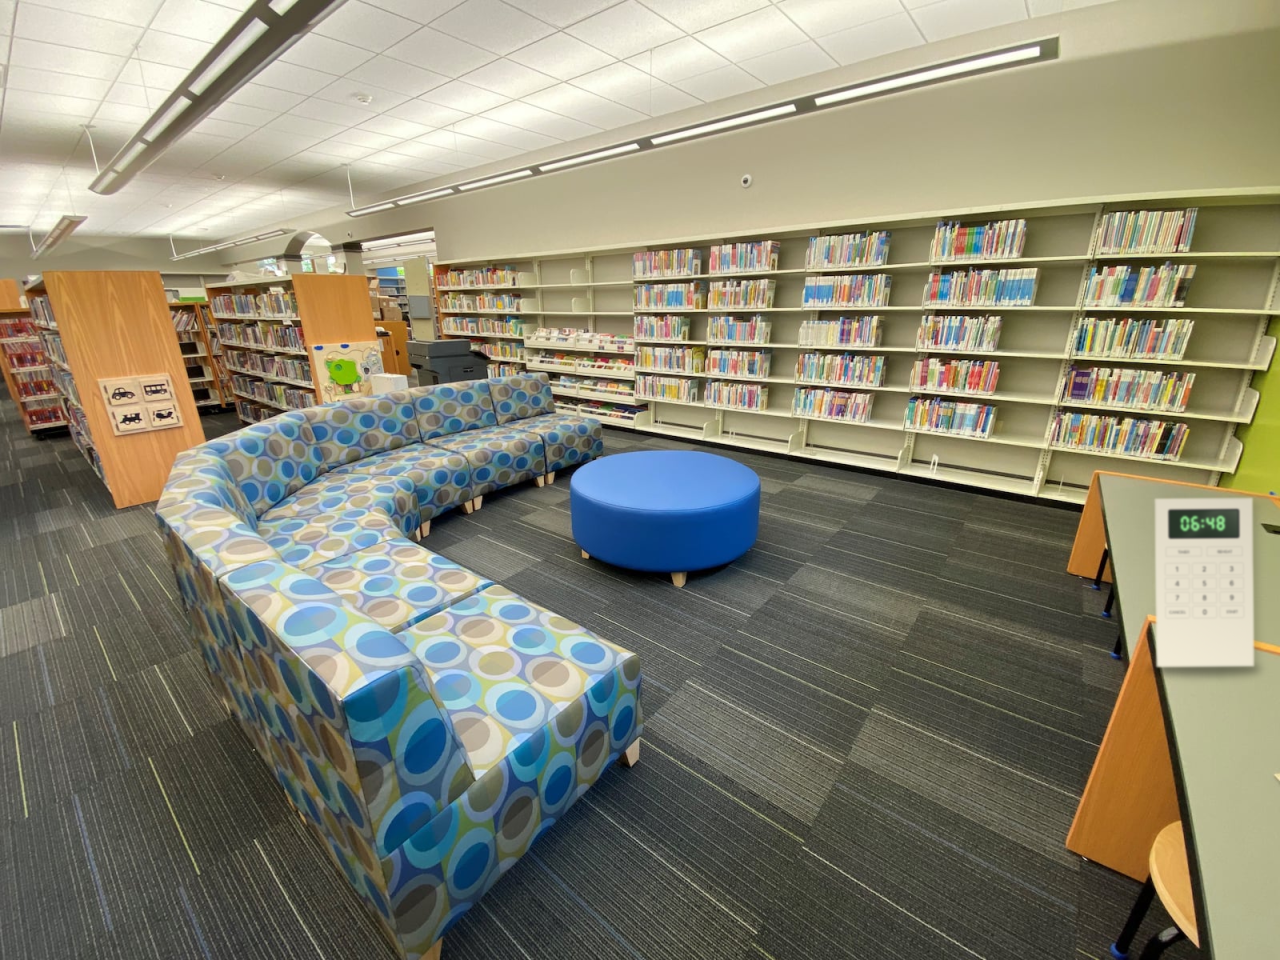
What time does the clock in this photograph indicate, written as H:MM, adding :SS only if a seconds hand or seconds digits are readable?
6:48
